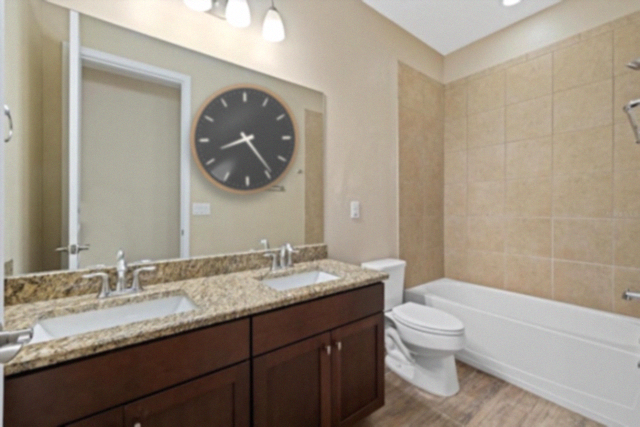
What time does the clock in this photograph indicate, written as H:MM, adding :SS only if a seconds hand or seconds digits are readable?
8:24
